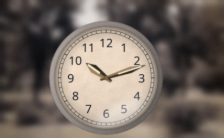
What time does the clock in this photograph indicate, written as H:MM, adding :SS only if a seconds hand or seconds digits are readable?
10:12
